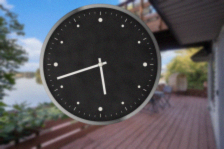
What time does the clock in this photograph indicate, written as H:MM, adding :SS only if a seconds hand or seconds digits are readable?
5:42
